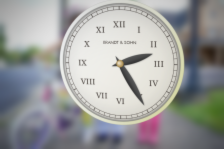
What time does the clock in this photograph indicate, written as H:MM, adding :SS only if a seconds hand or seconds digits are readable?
2:25
